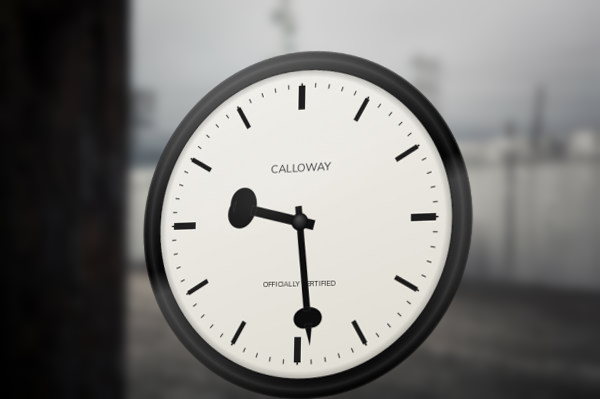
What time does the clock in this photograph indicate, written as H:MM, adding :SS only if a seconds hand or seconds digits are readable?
9:29
